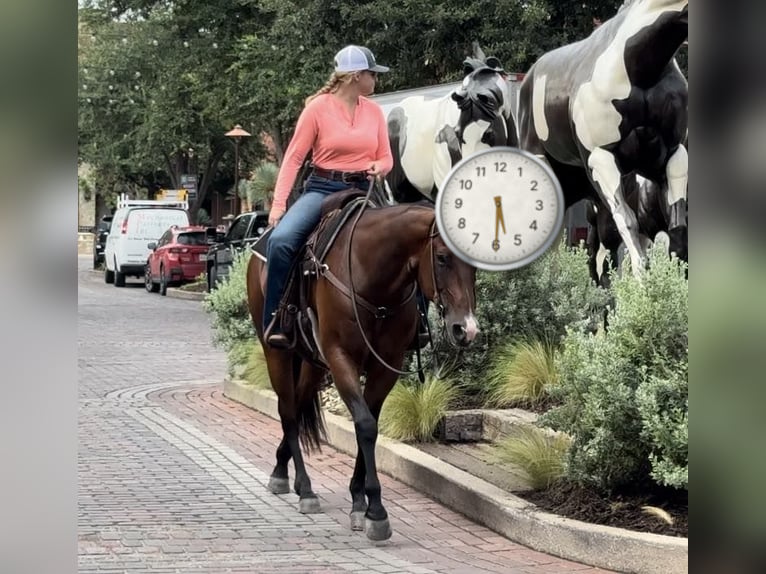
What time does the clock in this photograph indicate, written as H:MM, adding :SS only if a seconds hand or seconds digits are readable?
5:30
